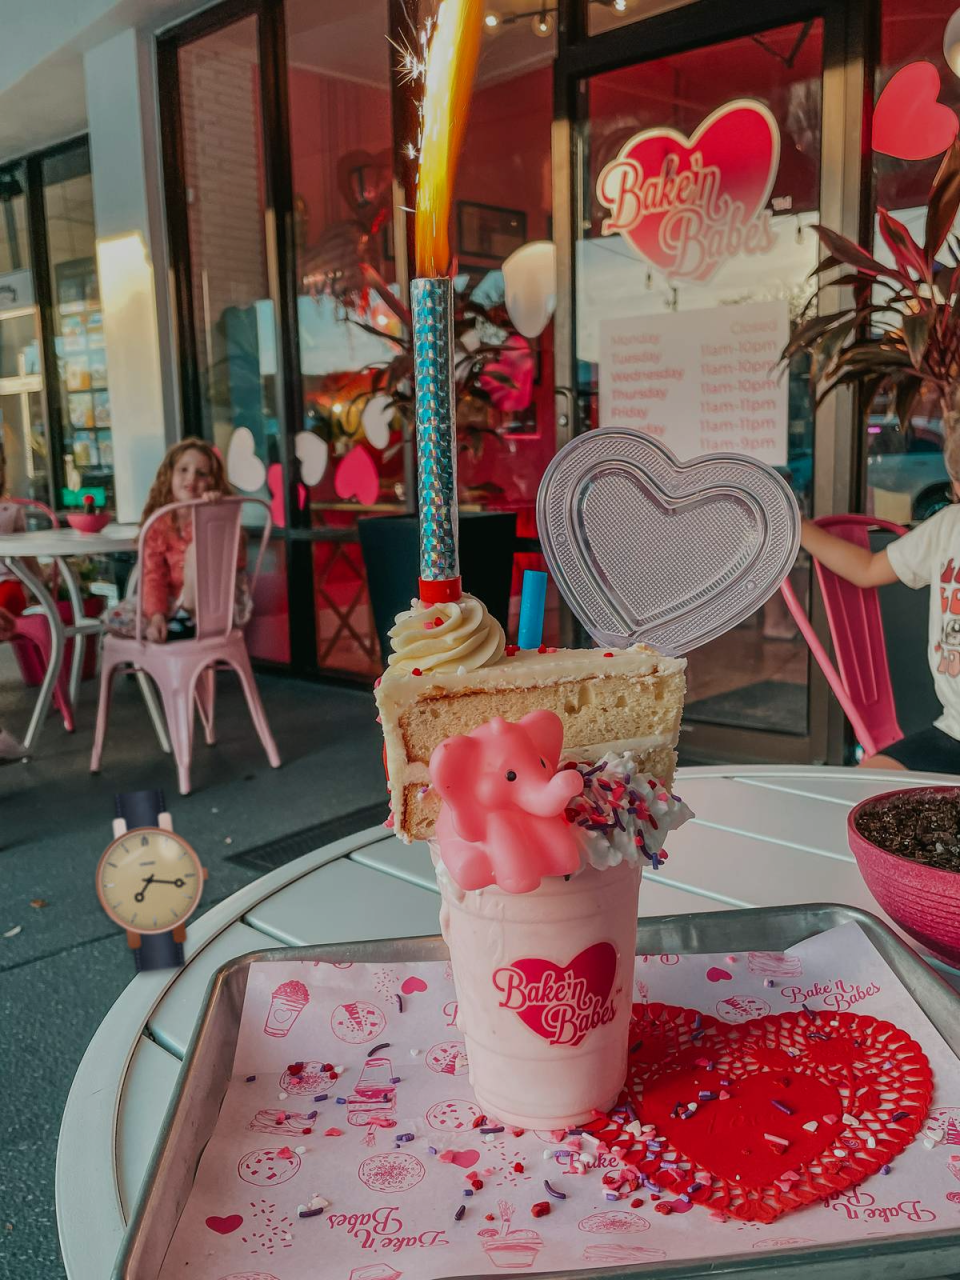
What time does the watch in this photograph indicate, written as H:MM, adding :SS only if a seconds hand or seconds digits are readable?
7:17
